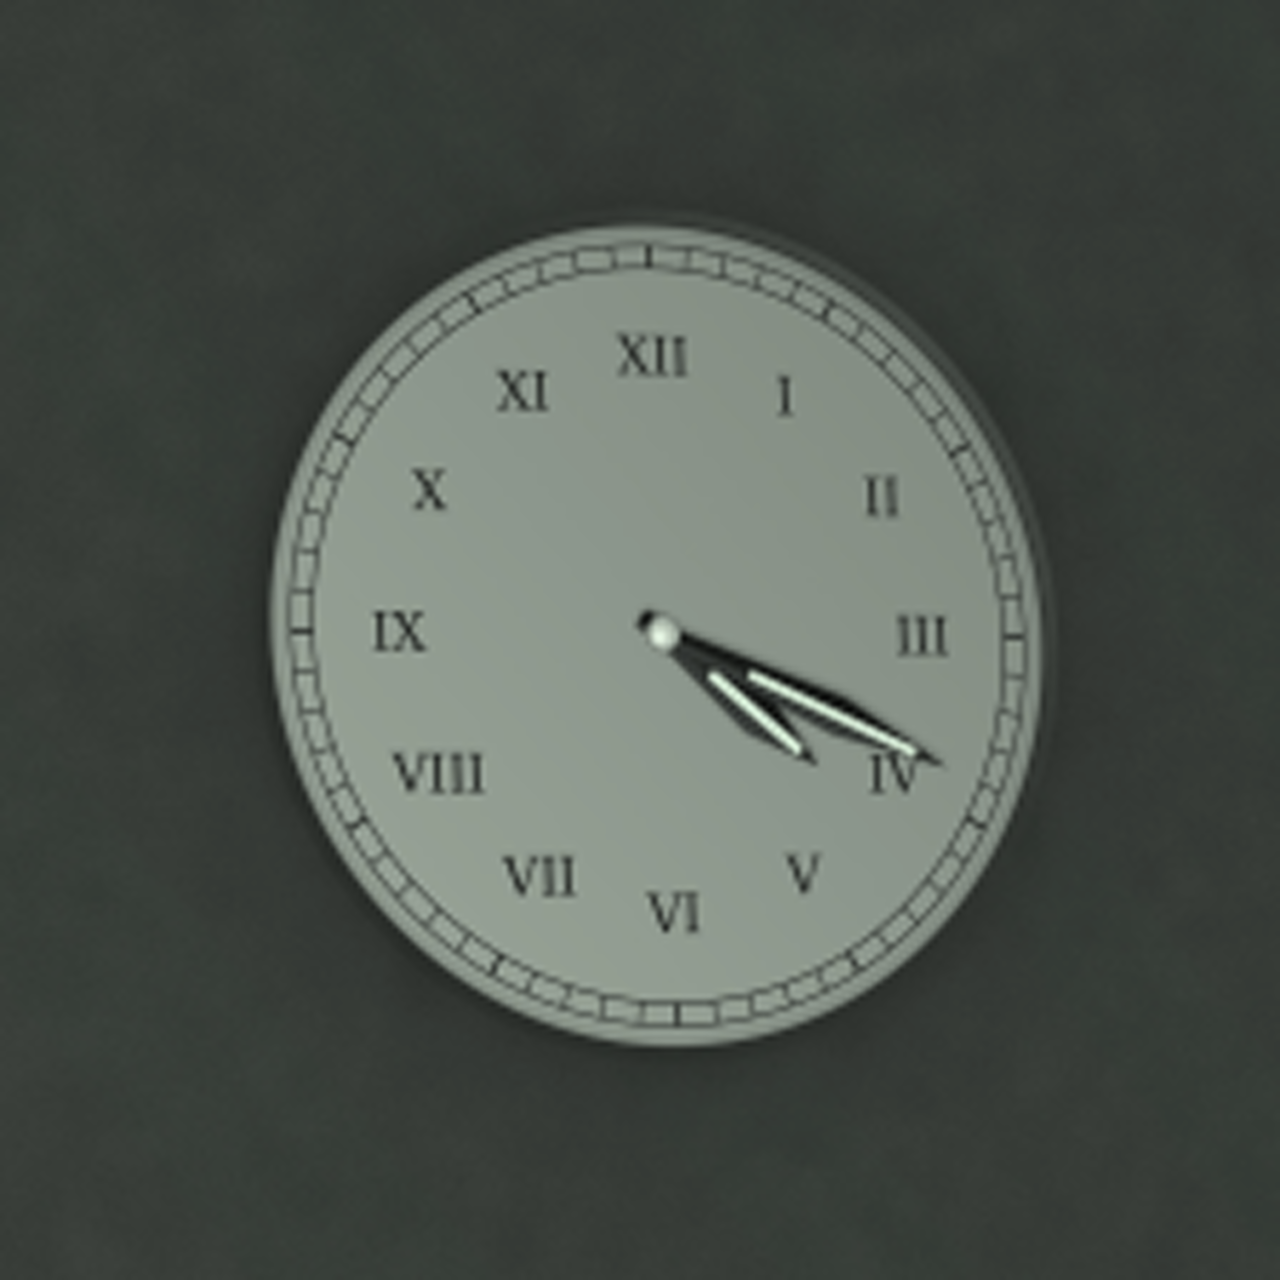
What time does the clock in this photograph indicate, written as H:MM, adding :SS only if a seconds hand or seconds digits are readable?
4:19
